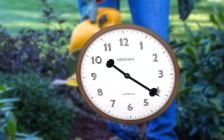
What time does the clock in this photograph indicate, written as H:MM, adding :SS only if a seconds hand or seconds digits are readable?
10:21
